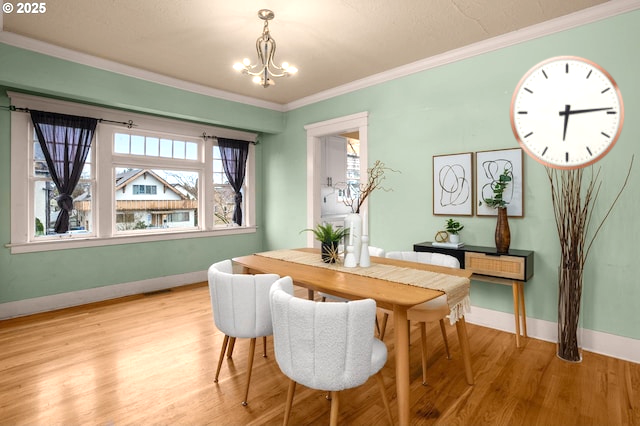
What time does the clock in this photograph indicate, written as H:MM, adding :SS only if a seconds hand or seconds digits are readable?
6:14
